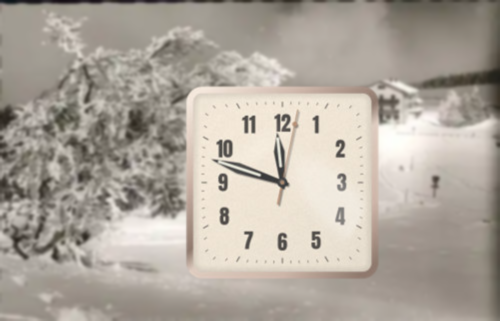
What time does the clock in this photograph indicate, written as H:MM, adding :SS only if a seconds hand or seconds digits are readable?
11:48:02
